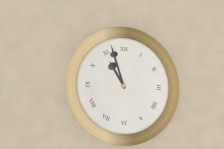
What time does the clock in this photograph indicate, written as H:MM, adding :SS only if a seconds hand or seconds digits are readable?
10:57
